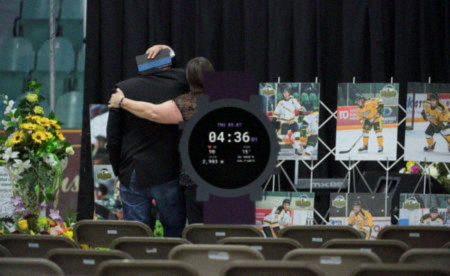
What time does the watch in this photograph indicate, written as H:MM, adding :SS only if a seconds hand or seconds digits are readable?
4:36
